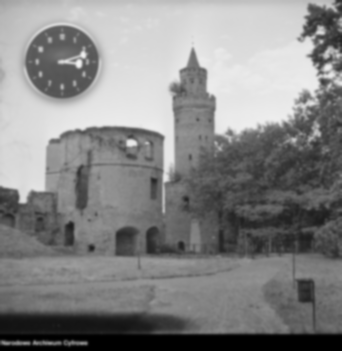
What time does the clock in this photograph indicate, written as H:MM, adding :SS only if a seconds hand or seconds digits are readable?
3:12
